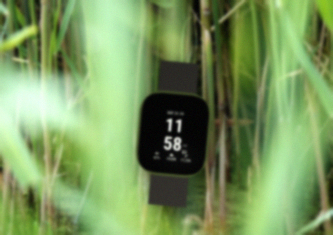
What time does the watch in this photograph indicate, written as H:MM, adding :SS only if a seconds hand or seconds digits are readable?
11:58
